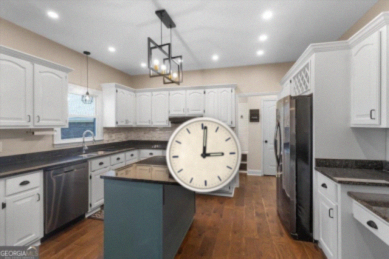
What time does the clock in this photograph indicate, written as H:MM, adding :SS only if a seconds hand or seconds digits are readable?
3:01
